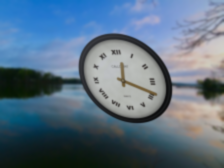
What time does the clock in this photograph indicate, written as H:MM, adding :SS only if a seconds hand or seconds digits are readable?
12:19
